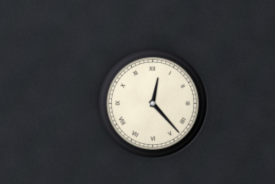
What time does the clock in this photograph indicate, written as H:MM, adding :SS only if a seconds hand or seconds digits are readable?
12:23
